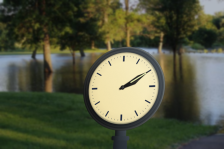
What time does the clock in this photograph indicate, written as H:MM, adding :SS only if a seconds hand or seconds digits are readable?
2:10
